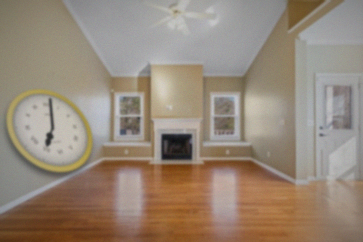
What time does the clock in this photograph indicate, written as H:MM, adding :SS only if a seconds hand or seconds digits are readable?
7:02
